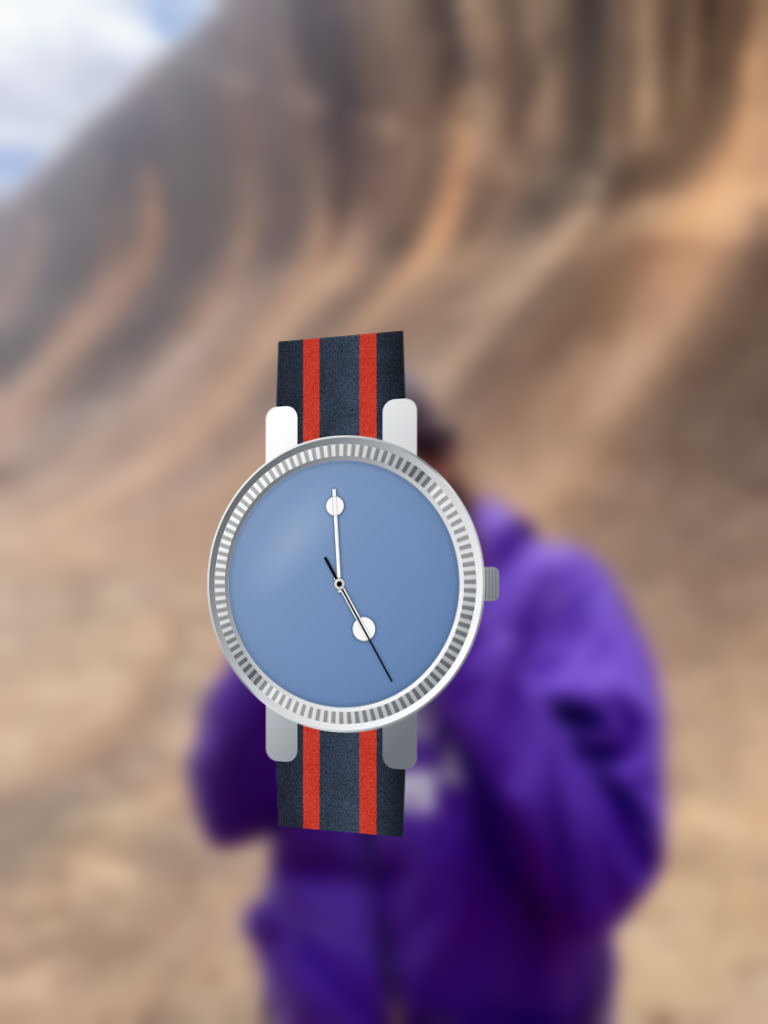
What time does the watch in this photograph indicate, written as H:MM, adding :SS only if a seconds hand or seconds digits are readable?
4:59:25
